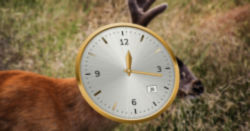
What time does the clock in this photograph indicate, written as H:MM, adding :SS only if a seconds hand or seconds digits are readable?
12:17
